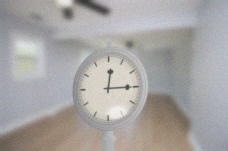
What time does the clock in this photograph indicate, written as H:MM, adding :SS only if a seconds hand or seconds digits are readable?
12:15
